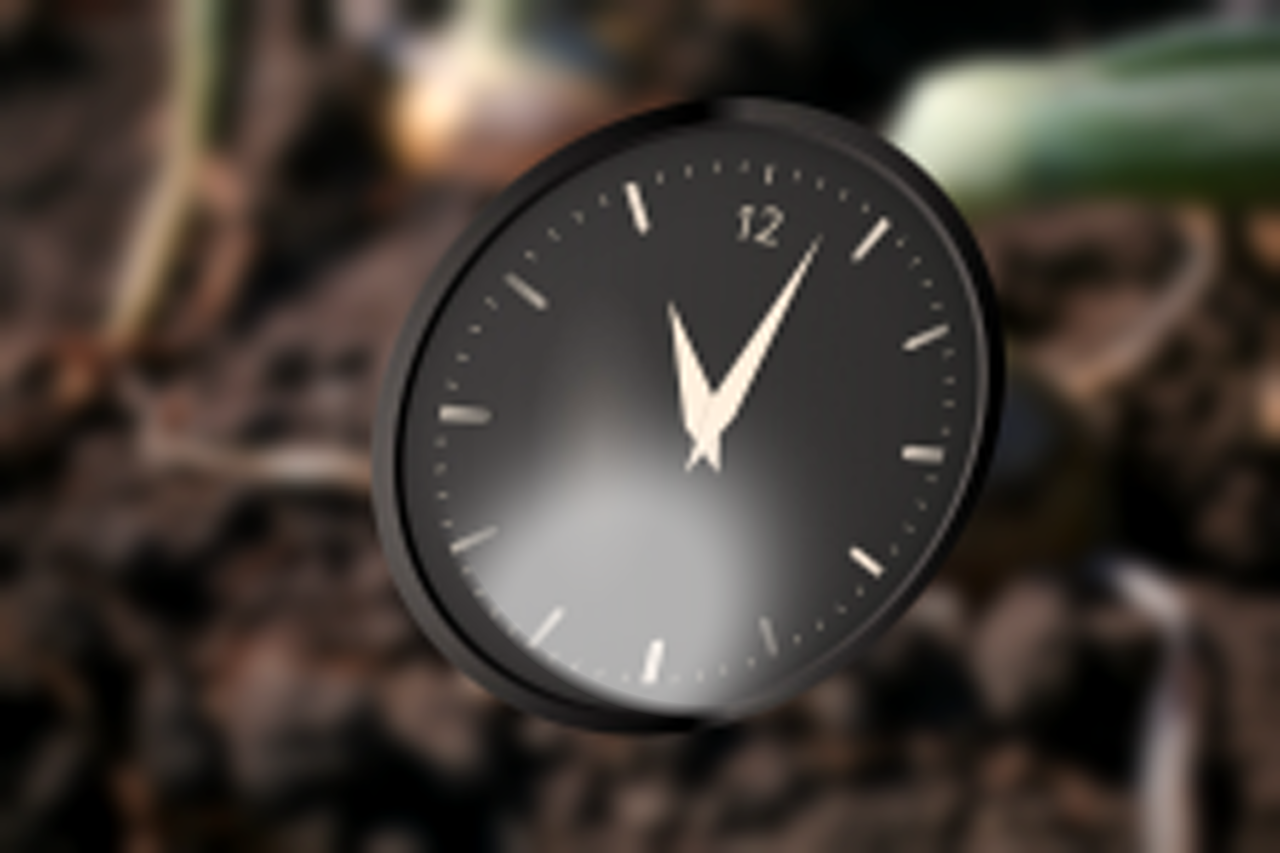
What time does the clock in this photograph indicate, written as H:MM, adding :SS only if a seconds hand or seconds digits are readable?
11:03
